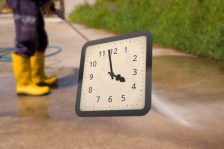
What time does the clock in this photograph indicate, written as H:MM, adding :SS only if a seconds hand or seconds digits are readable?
3:58
